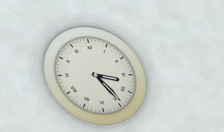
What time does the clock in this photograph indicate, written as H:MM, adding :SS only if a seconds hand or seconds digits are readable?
3:24
